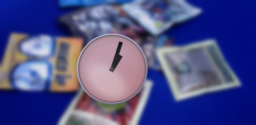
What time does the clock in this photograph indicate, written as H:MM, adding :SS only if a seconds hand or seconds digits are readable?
1:03
